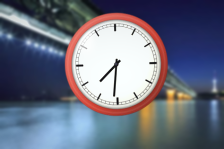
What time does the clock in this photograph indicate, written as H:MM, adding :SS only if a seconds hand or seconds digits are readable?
7:31
